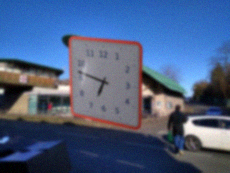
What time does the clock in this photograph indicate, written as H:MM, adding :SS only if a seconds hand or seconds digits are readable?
6:47
